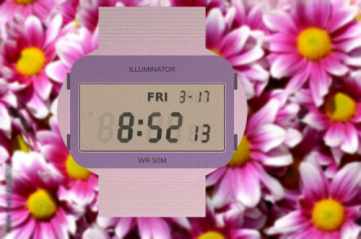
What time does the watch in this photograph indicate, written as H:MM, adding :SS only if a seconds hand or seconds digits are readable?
8:52:13
